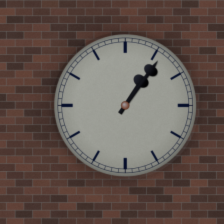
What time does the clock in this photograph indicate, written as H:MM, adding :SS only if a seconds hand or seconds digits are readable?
1:06
